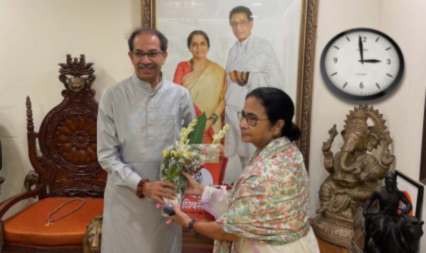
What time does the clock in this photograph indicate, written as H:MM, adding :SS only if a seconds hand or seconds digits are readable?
2:59
